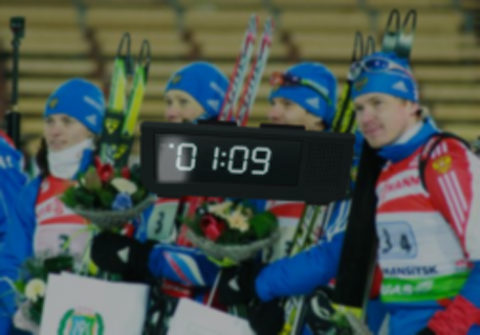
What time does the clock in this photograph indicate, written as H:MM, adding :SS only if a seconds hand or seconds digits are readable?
1:09
